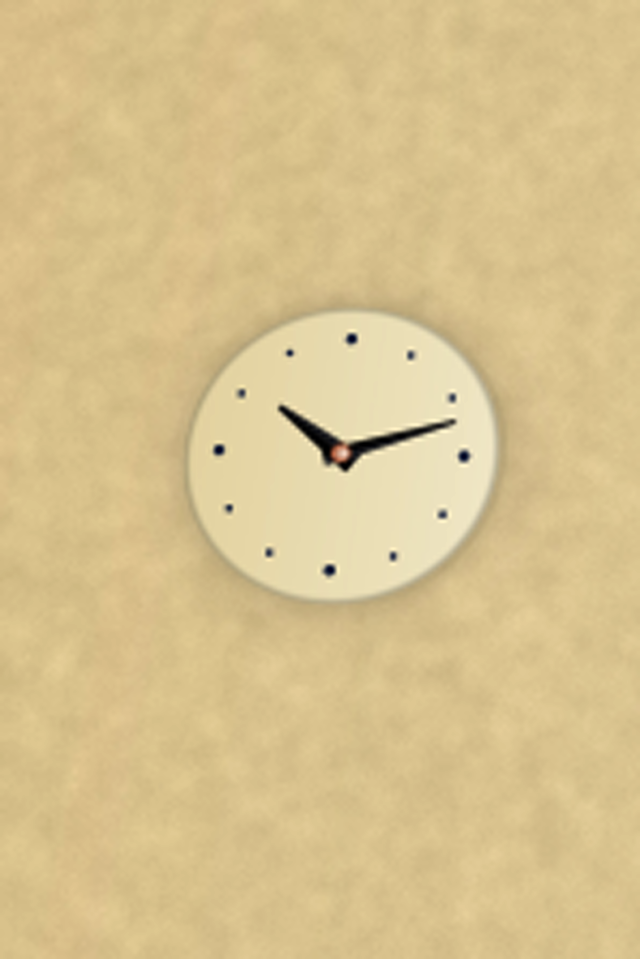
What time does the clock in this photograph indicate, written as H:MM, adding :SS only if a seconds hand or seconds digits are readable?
10:12
